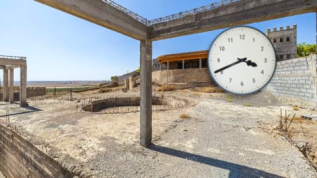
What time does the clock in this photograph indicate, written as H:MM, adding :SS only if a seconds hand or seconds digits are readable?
3:41
